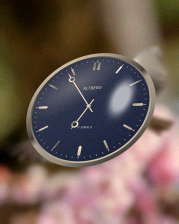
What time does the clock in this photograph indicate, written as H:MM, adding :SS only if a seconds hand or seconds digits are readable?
6:54
